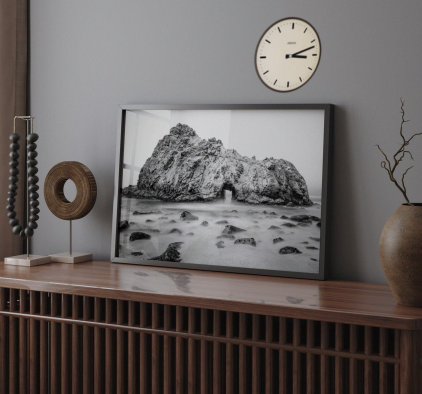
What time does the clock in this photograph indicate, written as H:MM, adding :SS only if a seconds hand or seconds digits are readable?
3:12
